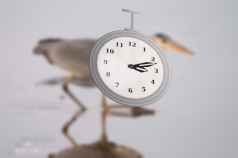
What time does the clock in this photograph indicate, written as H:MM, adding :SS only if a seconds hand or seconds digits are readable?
3:12
